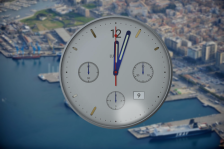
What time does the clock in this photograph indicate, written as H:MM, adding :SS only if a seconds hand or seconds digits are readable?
12:03
